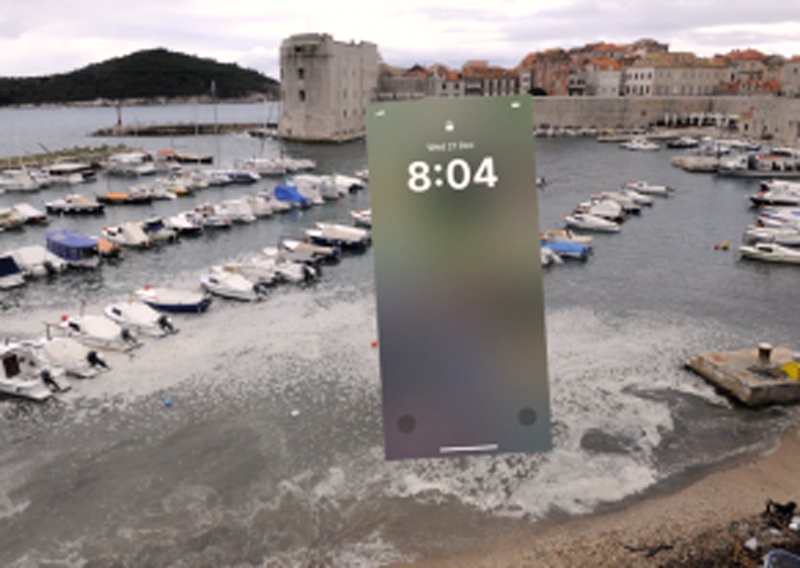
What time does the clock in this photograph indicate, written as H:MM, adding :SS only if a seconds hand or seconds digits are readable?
8:04
